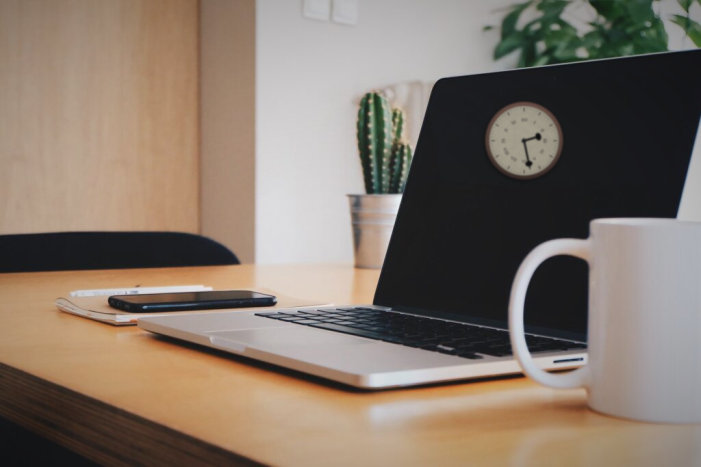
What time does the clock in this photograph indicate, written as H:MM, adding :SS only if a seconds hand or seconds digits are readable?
2:28
